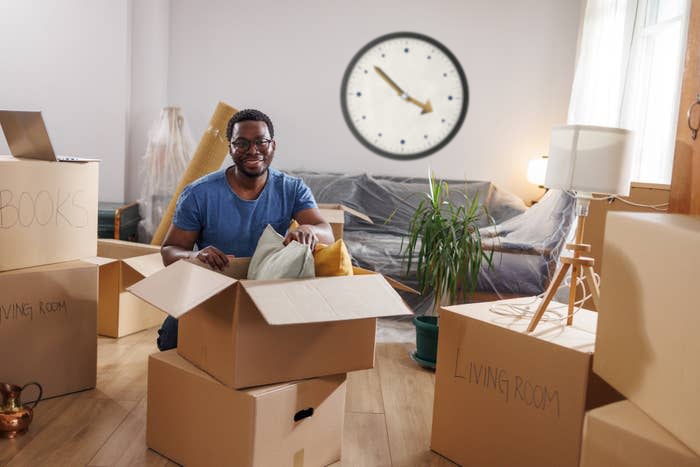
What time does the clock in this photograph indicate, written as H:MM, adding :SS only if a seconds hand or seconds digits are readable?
3:52
